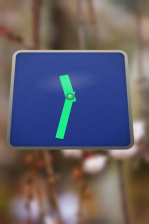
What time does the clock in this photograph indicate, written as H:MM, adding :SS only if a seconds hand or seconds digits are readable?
11:32
